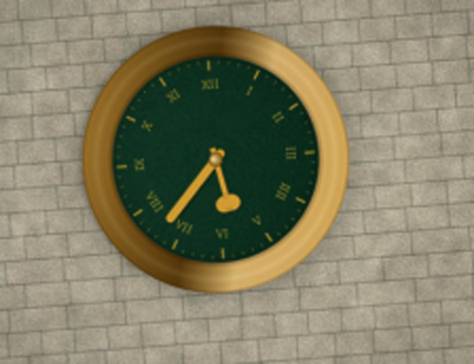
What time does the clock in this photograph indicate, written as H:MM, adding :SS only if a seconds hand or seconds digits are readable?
5:37
